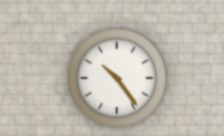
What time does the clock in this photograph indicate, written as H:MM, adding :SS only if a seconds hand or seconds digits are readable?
10:24
